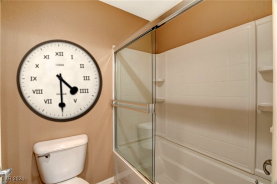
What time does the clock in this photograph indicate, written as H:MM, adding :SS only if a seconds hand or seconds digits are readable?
4:30
